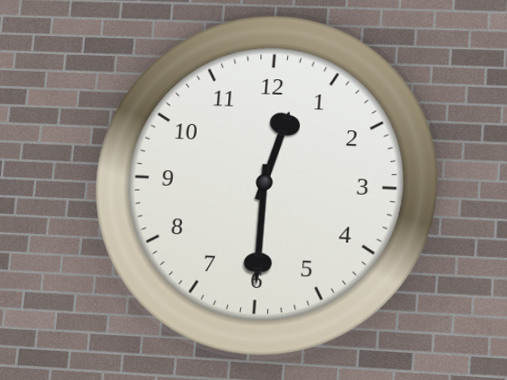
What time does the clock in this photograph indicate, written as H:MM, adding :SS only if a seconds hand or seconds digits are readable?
12:30
